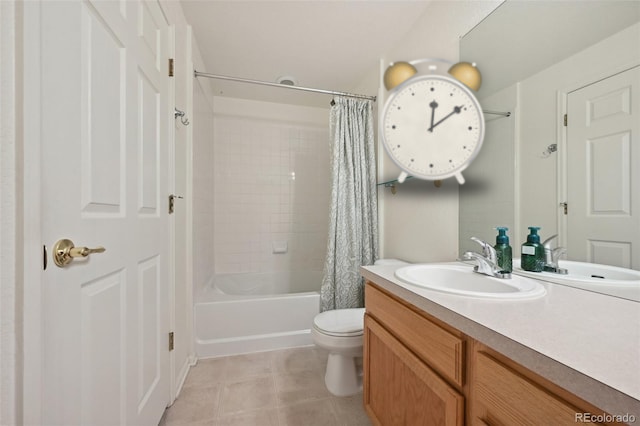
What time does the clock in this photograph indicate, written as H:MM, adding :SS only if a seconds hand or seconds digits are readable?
12:09
